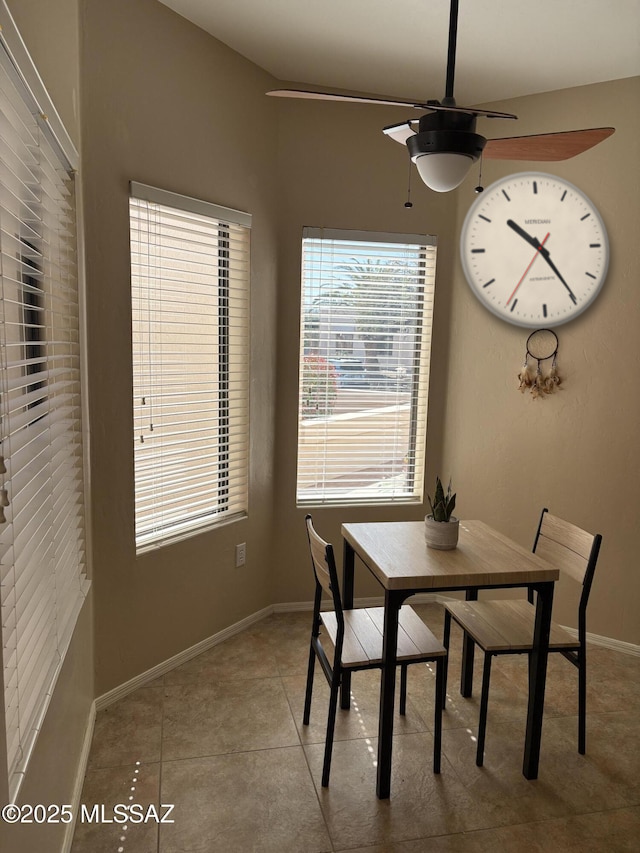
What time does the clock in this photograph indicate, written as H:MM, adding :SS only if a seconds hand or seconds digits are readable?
10:24:36
